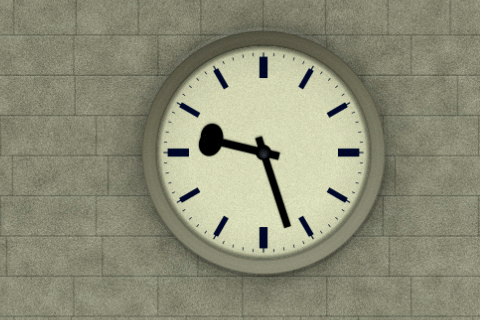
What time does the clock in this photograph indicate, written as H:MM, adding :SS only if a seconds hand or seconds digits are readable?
9:27
